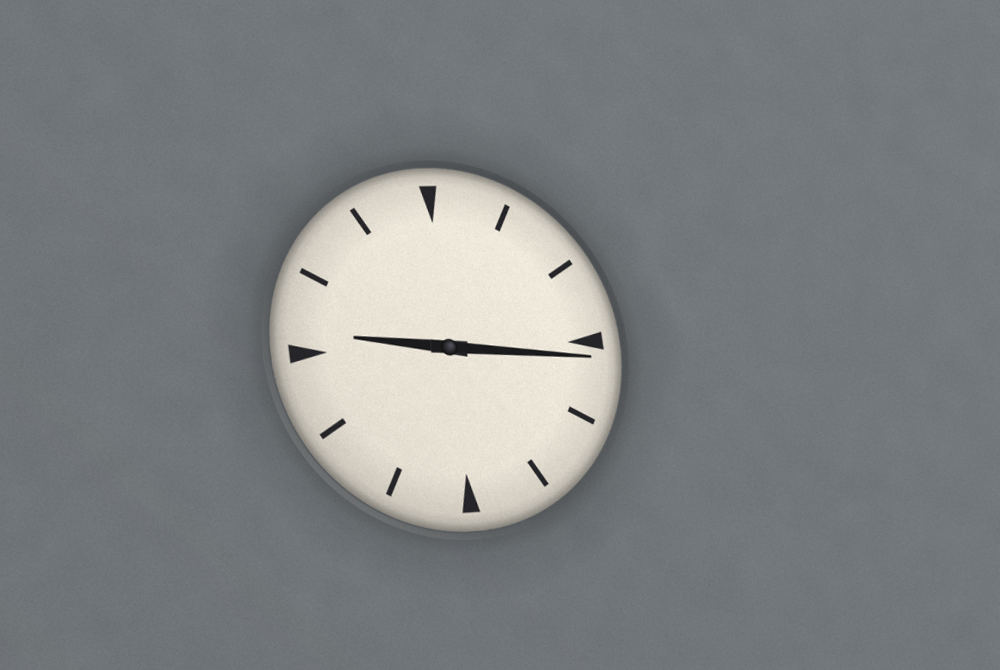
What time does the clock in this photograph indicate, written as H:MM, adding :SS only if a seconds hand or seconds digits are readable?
9:16
